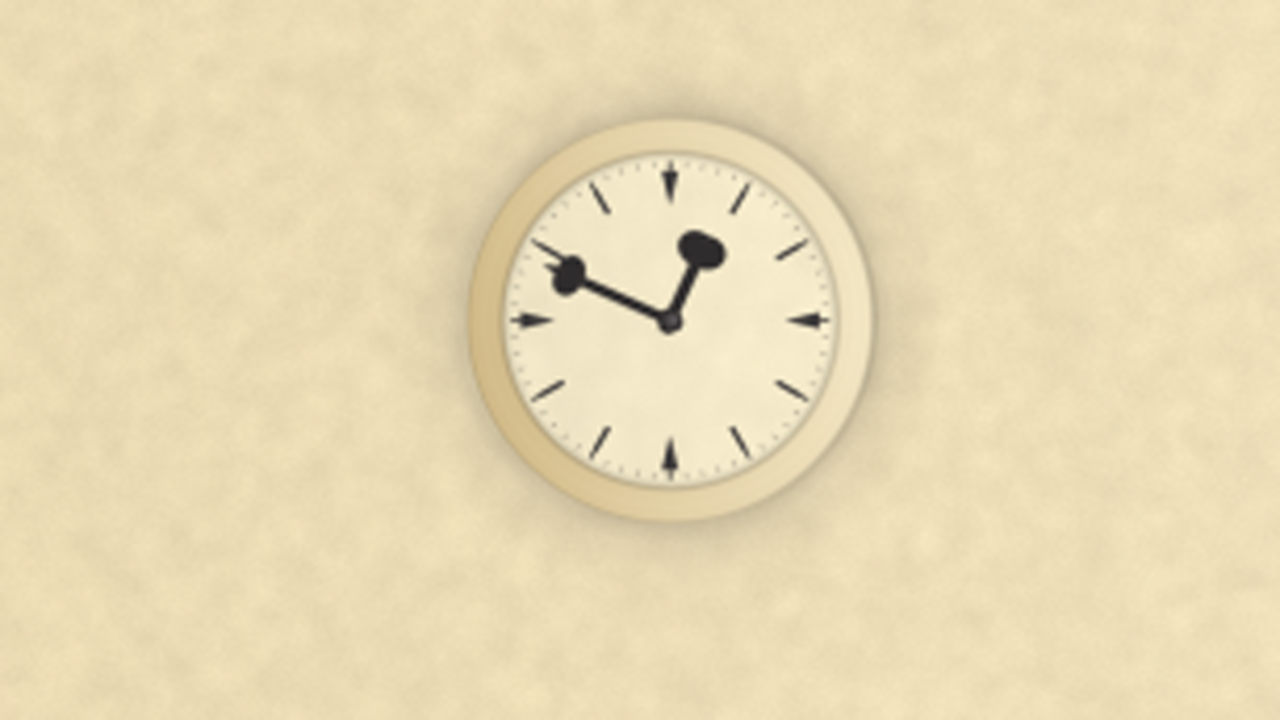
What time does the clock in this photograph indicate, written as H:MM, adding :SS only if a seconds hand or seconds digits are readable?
12:49
